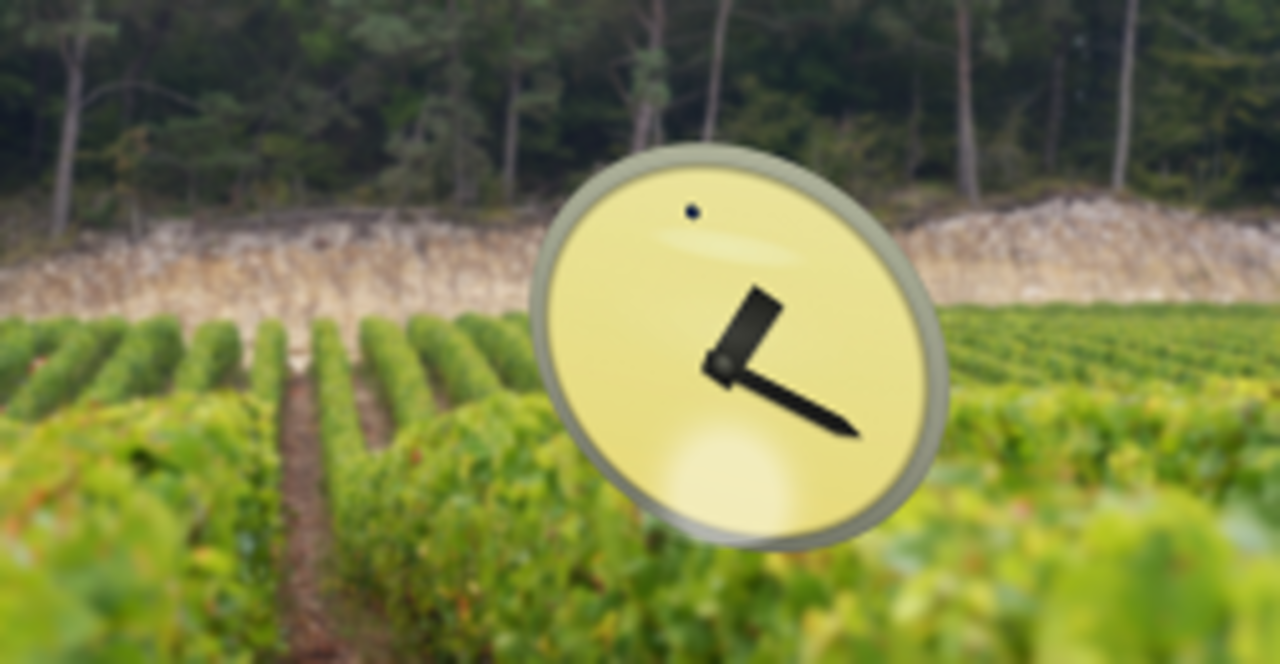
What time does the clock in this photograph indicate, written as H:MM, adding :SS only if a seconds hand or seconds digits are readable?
1:20
